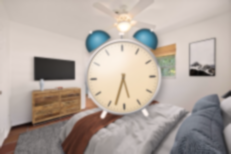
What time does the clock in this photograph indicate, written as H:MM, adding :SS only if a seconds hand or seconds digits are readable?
5:33
